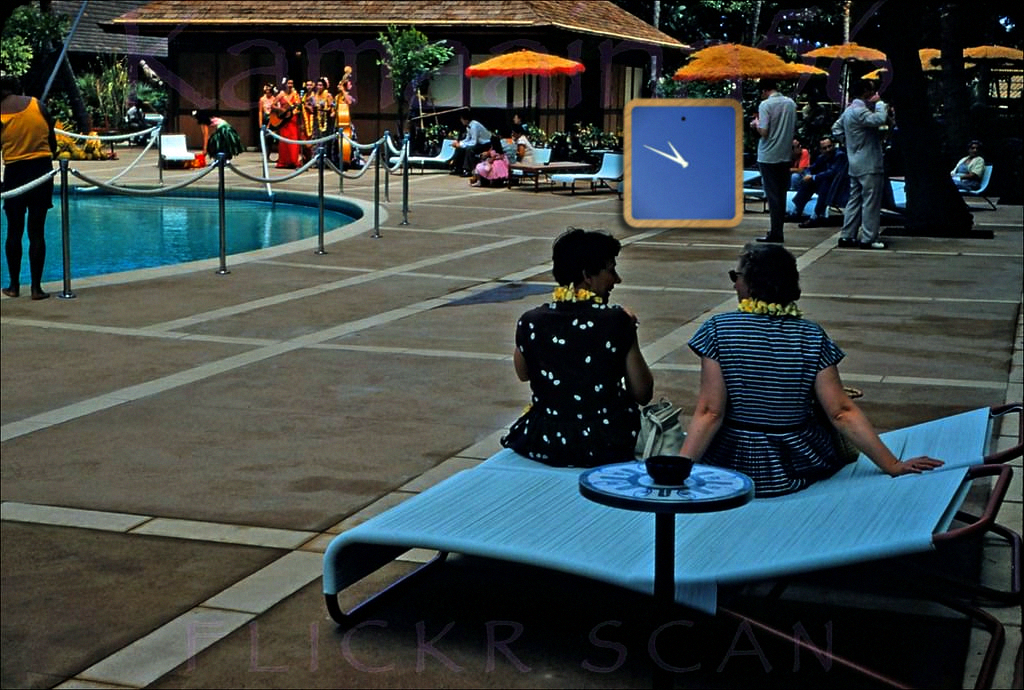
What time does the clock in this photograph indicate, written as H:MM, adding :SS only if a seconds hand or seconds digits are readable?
10:49
